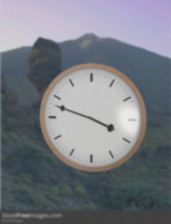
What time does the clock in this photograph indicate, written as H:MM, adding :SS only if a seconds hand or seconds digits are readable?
3:48
